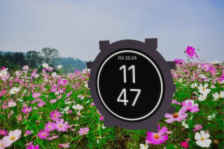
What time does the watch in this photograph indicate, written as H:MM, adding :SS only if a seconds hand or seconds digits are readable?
11:47
